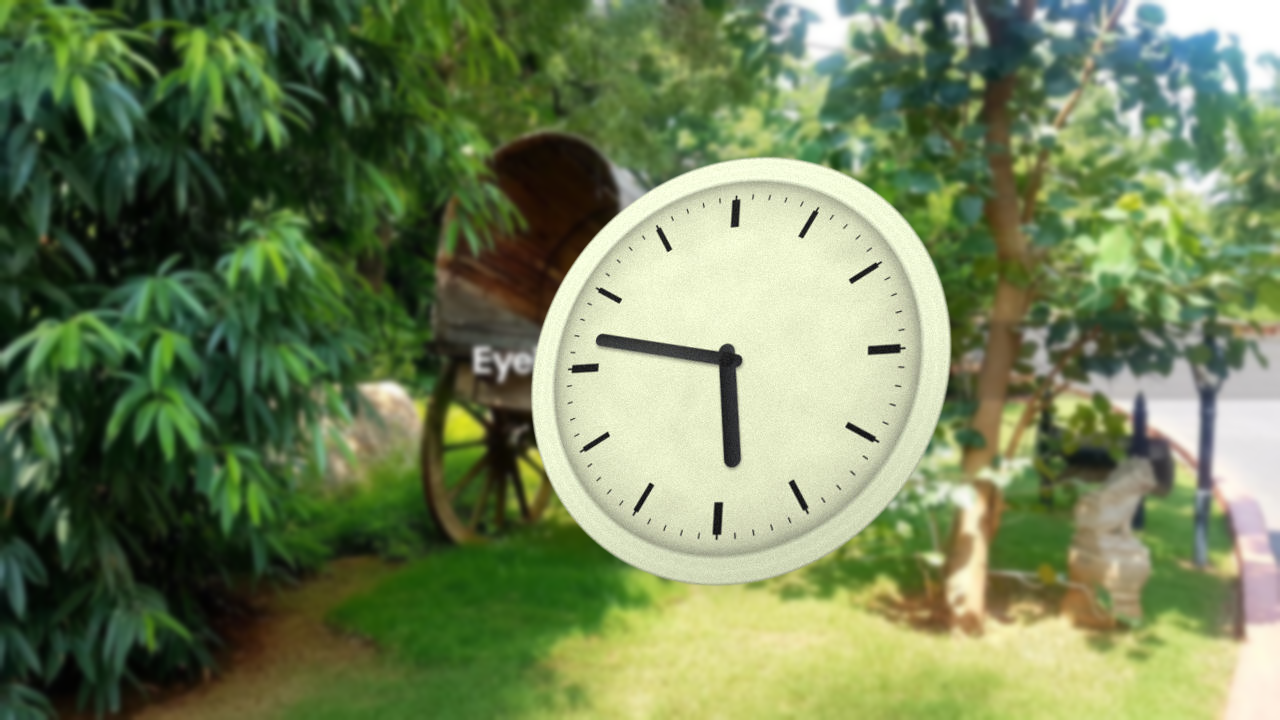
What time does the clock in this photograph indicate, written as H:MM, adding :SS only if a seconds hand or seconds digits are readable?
5:47
